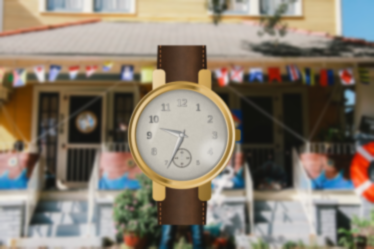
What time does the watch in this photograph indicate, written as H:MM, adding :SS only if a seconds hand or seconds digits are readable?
9:34
